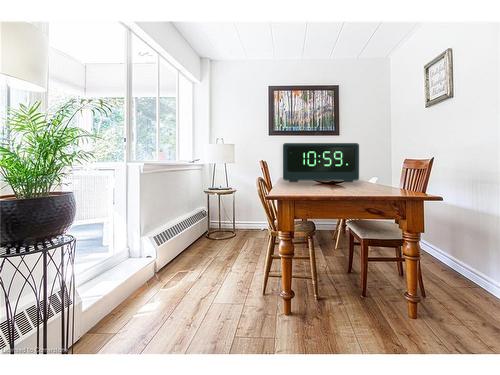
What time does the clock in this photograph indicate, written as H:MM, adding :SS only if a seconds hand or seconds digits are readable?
10:59
